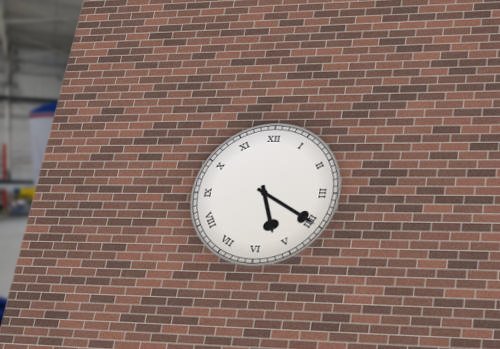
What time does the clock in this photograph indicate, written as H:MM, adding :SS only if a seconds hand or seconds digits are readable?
5:20
